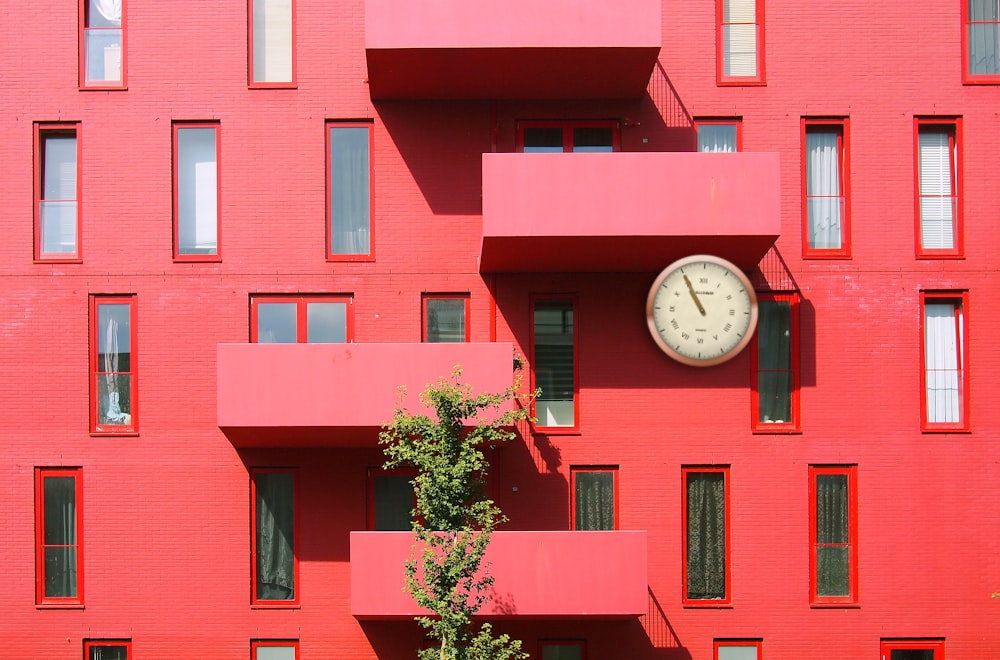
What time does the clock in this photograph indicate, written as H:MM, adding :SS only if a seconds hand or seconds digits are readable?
10:55
